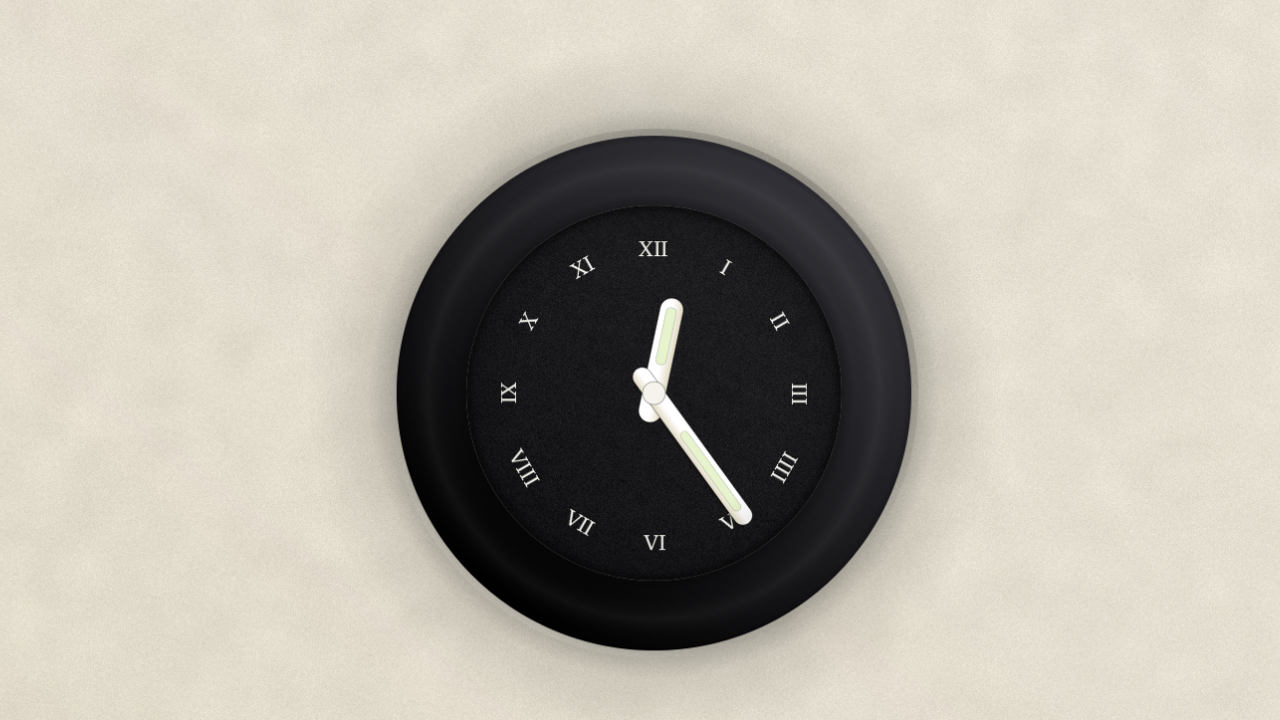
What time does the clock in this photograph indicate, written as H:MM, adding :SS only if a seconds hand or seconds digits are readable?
12:24
